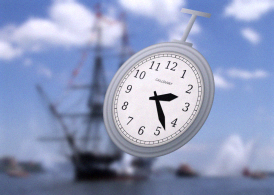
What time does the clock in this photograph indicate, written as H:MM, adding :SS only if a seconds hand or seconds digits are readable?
2:23
